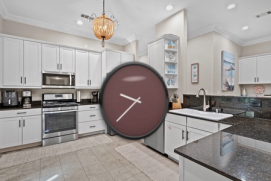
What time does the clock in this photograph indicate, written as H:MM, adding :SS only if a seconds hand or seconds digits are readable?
9:38
